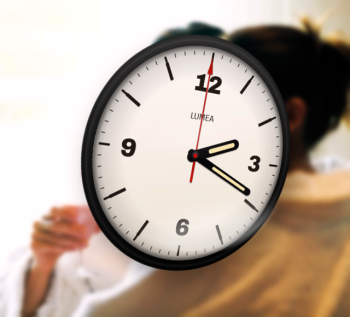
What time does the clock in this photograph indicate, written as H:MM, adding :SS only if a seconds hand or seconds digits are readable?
2:19:00
